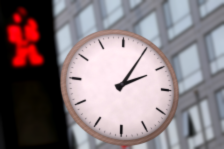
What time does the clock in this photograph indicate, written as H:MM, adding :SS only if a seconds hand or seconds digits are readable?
2:05
